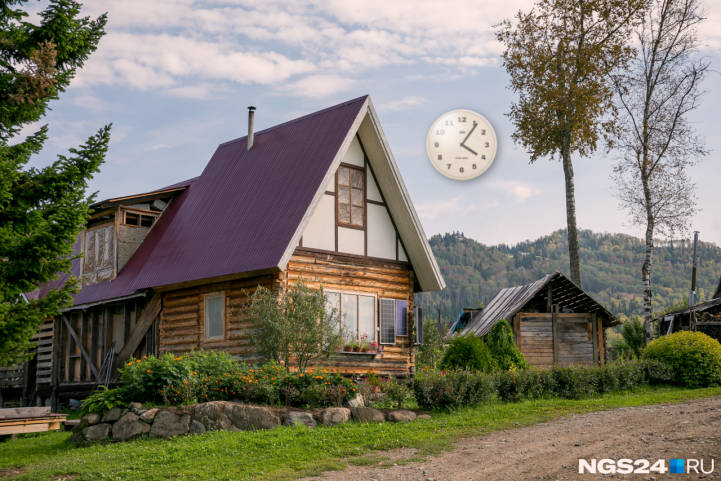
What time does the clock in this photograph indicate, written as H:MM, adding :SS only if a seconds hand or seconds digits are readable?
4:06
